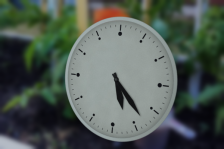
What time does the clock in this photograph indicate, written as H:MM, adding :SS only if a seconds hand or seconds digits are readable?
5:23
